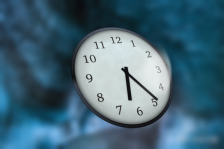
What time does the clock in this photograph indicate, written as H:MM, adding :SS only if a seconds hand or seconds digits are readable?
6:24
